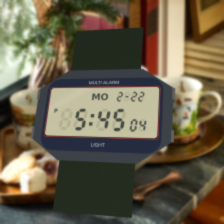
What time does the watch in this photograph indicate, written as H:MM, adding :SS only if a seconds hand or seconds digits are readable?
5:45:04
